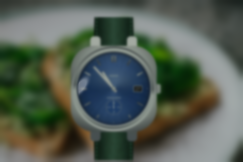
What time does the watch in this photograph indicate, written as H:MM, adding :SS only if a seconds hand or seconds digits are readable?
10:53
